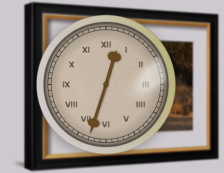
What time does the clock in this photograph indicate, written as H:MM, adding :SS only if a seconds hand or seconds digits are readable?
12:33
